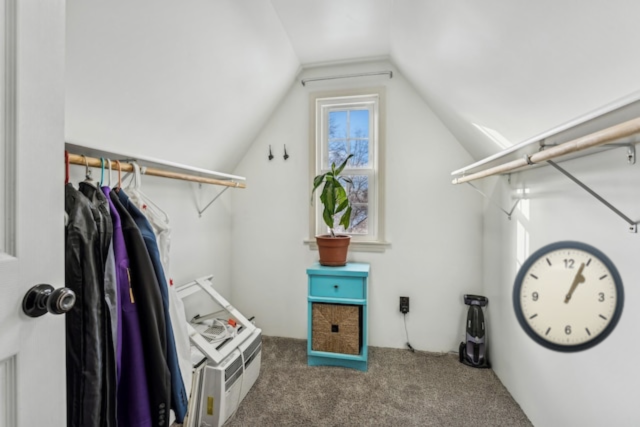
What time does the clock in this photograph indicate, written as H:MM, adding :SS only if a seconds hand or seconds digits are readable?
1:04
